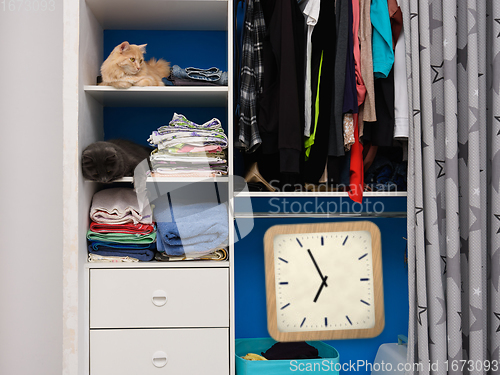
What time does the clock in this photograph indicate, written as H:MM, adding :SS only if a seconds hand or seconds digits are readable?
6:56
